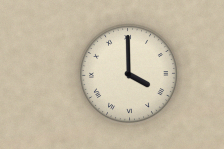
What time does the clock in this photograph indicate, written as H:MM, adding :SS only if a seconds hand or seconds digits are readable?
4:00
